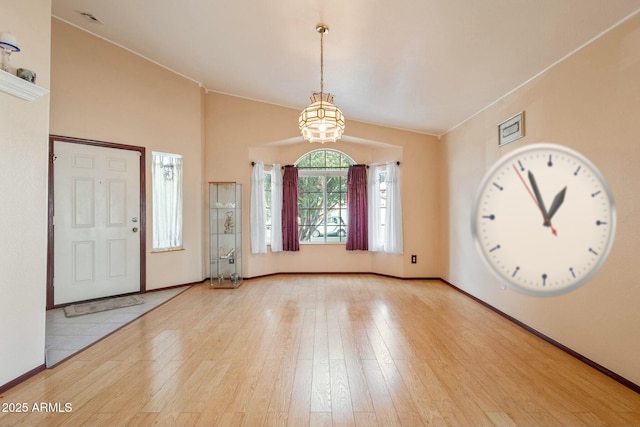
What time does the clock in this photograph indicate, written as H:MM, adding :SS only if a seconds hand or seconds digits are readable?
12:55:54
